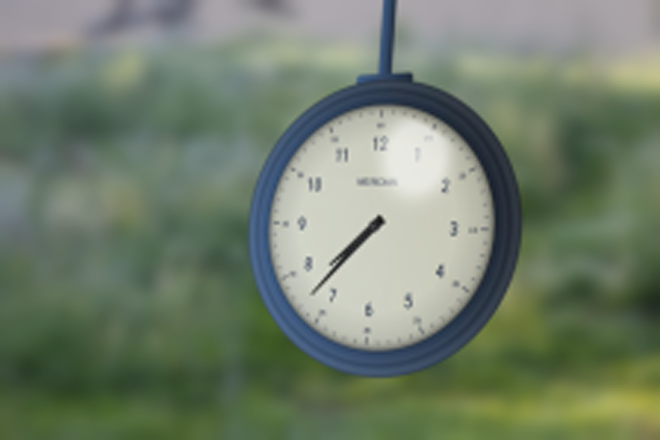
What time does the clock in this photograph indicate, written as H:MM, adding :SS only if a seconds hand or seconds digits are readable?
7:37
